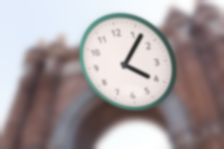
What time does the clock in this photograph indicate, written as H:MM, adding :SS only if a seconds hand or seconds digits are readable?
4:07
